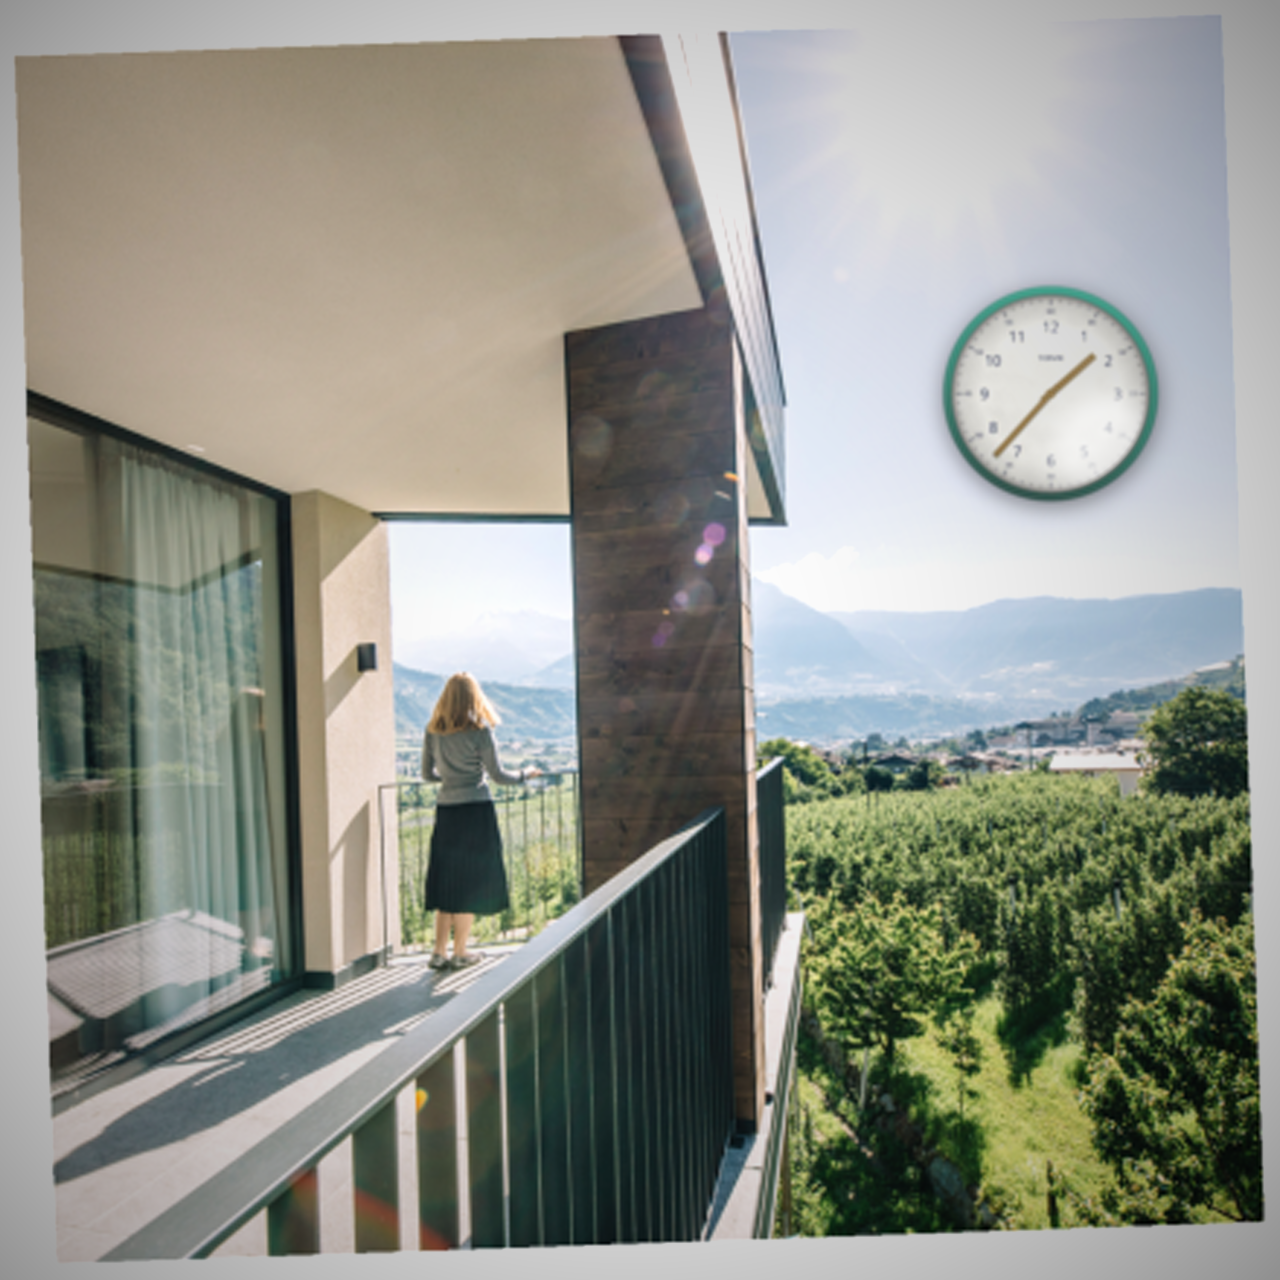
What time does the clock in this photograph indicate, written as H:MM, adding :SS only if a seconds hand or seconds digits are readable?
1:37
